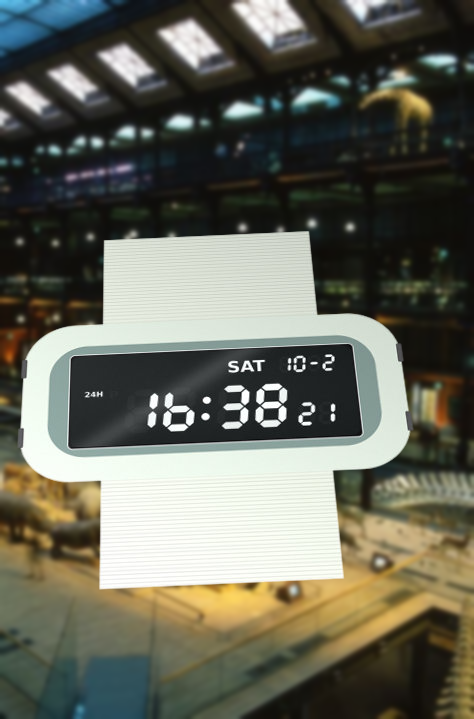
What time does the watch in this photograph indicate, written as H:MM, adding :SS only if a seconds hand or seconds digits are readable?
16:38:21
